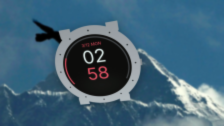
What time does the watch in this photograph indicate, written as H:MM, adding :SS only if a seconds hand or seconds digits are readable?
2:58
